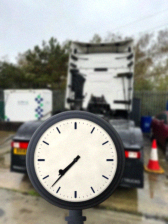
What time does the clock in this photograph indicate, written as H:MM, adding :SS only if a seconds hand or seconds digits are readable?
7:37
